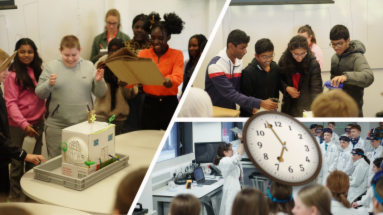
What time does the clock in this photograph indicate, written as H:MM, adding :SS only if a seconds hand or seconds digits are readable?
6:56
